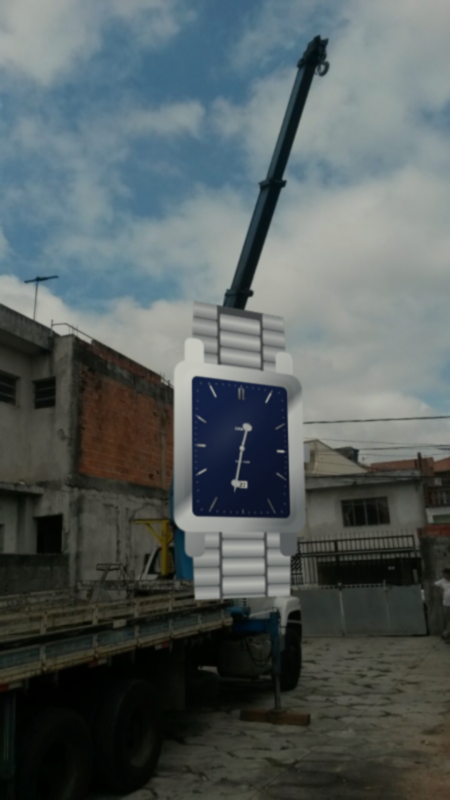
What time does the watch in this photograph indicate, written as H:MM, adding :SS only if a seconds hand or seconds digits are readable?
12:32
